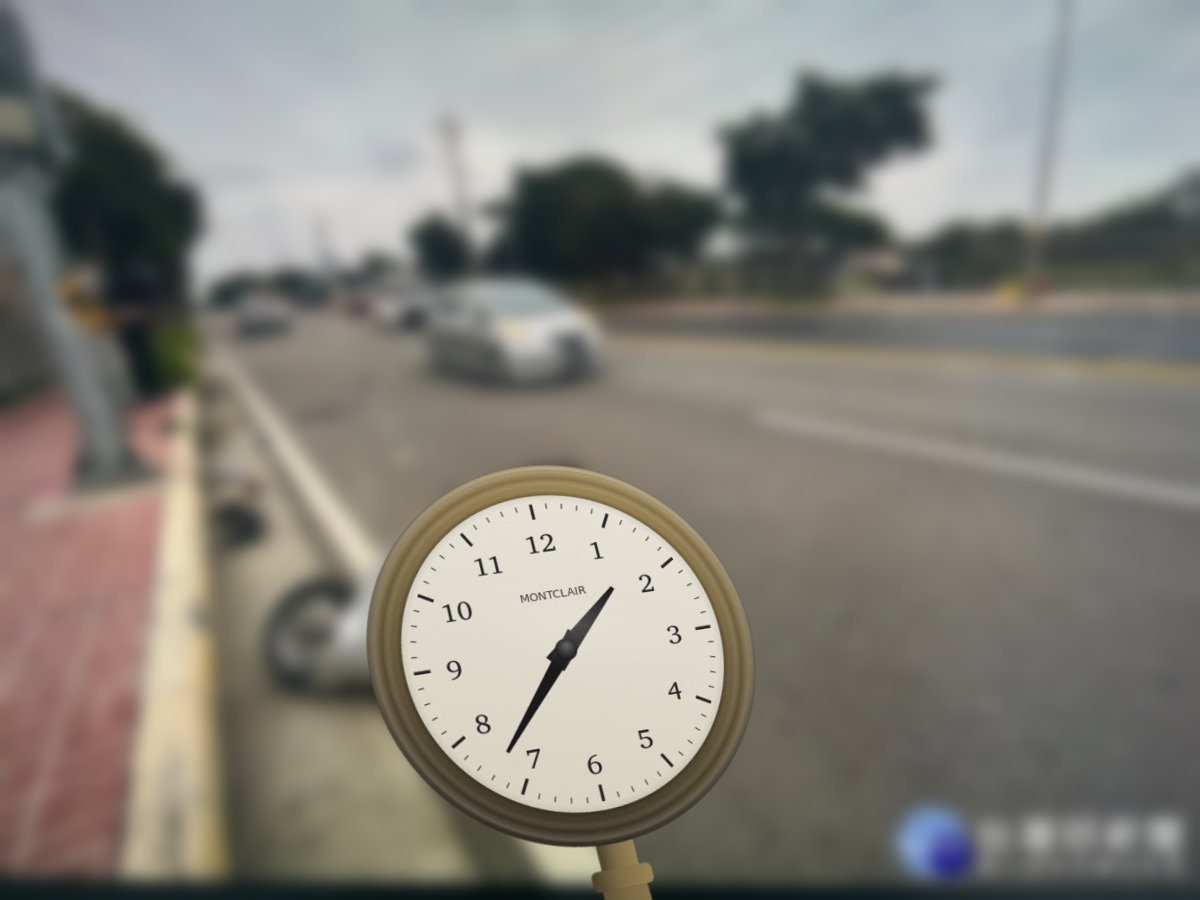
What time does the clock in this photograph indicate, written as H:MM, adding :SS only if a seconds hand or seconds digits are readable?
1:37
